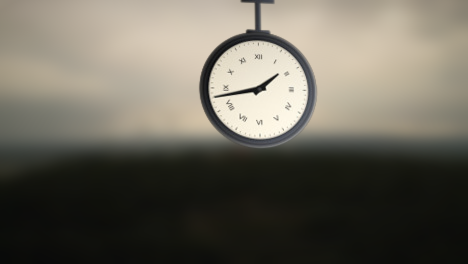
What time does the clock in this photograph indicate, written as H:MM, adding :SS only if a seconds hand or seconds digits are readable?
1:43
